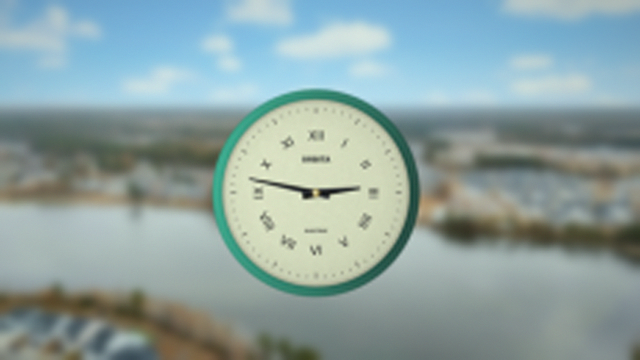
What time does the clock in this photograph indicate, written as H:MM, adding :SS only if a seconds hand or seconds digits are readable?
2:47
